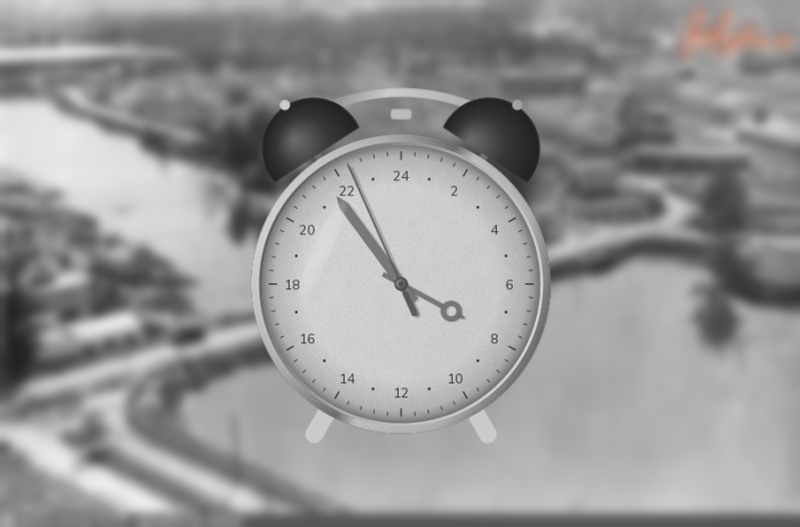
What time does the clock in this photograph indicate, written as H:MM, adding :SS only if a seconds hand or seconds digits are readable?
7:53:56
